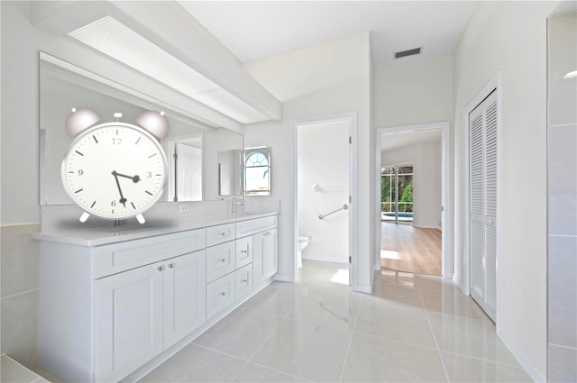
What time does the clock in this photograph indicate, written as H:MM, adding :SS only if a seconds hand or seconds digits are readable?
3:27
